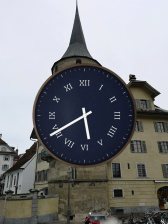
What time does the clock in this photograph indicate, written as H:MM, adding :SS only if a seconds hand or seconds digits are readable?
5:40
